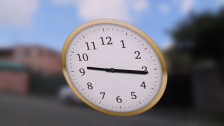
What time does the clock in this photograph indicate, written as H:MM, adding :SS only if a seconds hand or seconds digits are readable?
9:16
